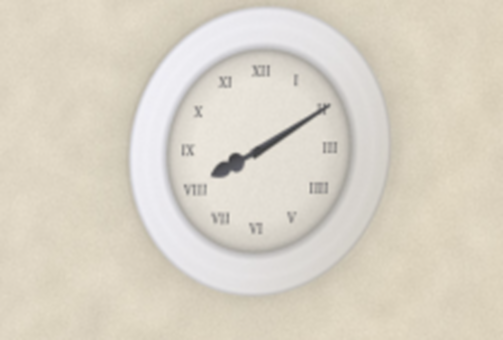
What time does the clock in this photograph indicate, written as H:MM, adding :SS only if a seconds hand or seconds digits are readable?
8:10
